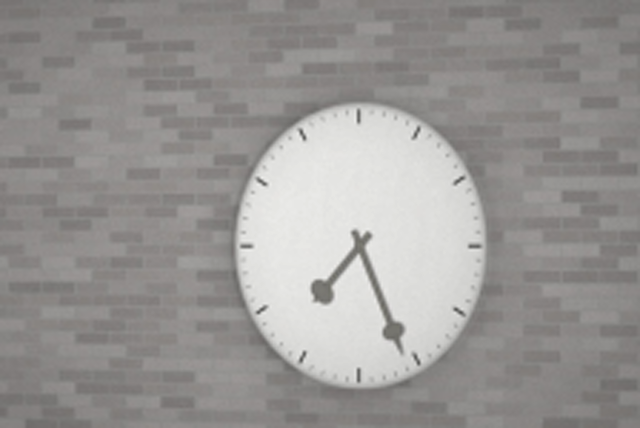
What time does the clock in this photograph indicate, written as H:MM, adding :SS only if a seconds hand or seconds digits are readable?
7:26
